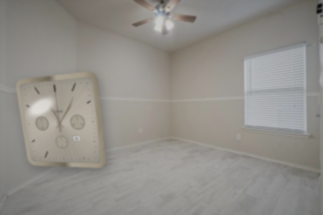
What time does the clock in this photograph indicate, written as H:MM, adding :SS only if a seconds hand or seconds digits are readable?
11:06
